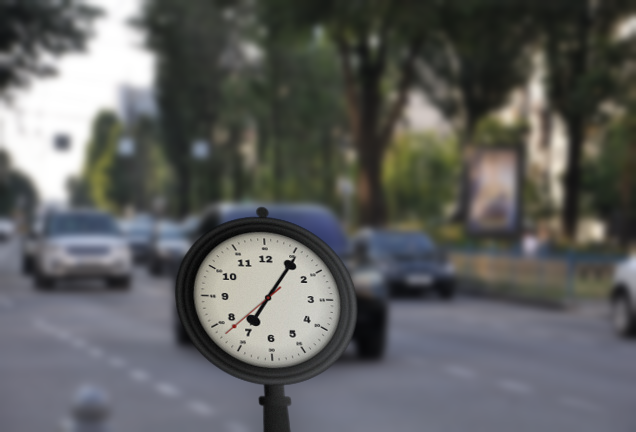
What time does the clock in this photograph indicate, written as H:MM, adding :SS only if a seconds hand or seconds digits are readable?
7:05:38
